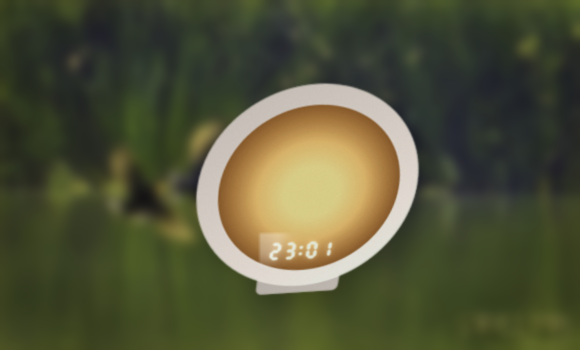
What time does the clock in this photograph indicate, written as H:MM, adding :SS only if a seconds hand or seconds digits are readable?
23:01
